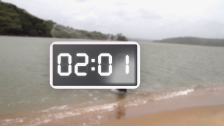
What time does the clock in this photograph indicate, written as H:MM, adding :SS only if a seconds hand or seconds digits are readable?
2:01
